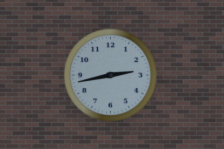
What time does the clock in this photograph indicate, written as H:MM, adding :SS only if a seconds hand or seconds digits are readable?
2:43
